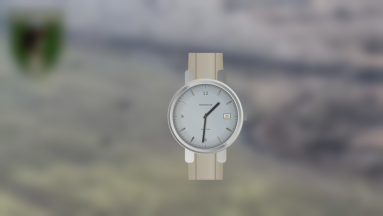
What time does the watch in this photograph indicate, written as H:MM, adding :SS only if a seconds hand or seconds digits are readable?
1:31
